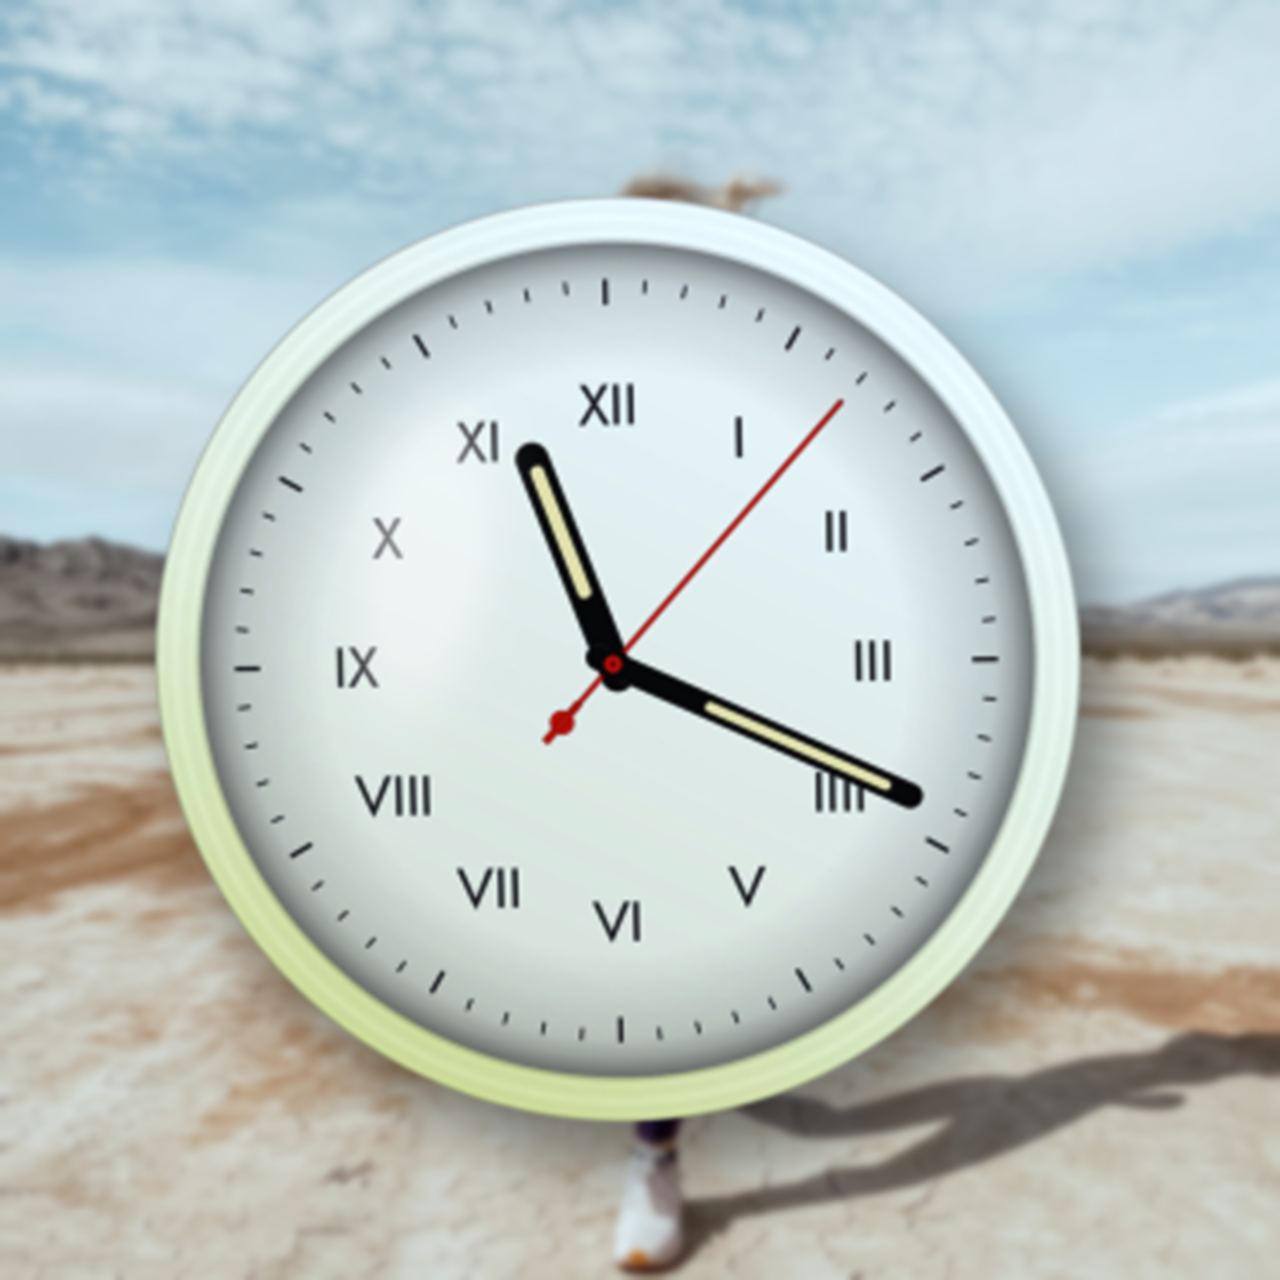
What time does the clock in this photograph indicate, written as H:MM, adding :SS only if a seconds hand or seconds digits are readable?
11:19:07
